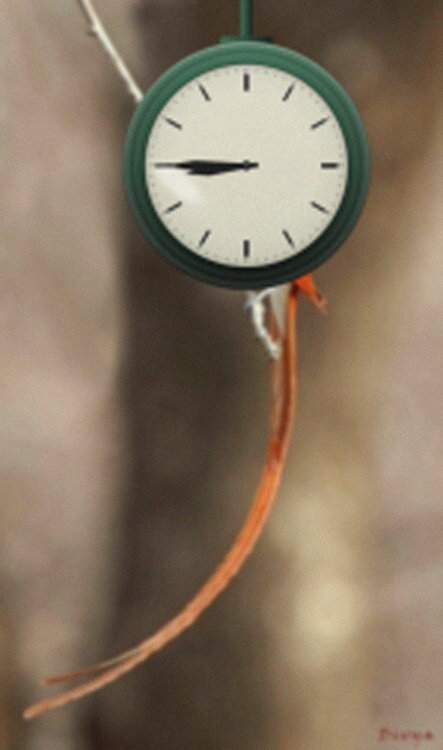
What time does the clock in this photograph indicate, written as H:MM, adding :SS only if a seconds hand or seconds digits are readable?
8:45
